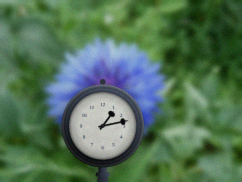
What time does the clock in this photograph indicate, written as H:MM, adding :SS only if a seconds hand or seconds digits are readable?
1:13
